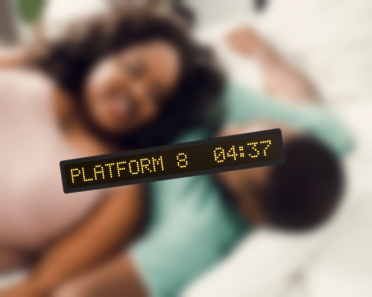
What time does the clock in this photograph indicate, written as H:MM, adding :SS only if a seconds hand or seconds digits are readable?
4:37
